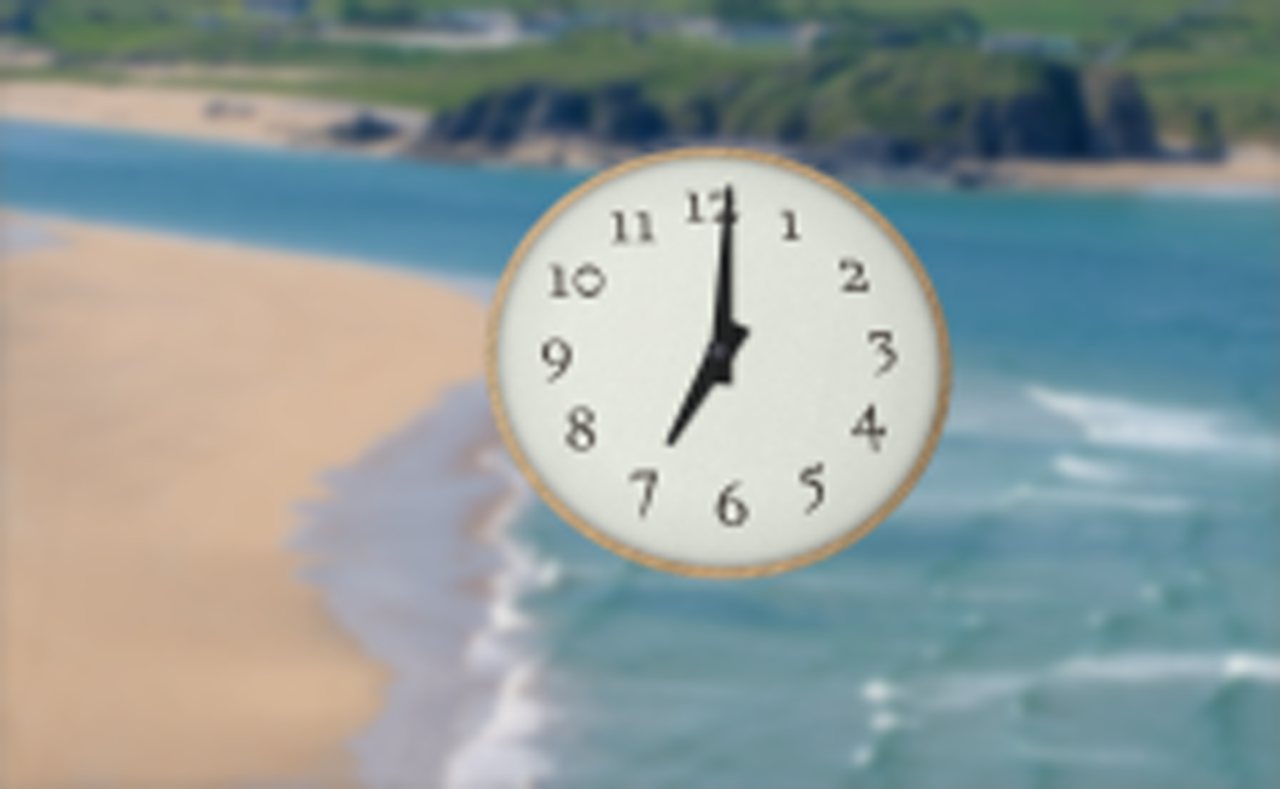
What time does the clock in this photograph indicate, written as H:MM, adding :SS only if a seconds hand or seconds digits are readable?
7:01
